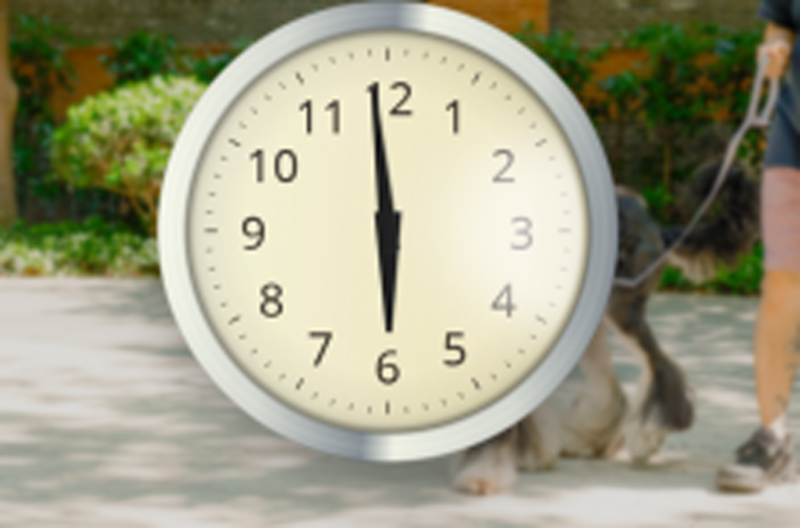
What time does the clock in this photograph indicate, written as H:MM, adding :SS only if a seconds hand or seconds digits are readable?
5:59
